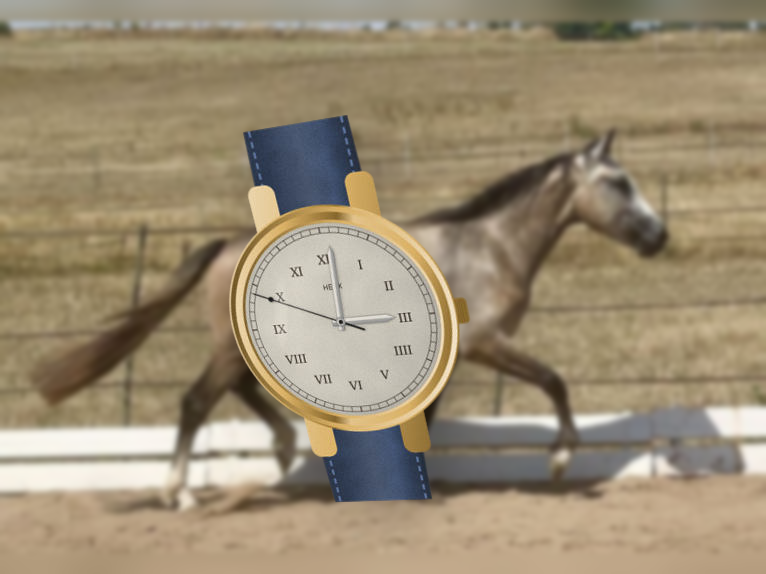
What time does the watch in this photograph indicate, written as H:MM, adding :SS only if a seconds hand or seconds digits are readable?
3:00:49
